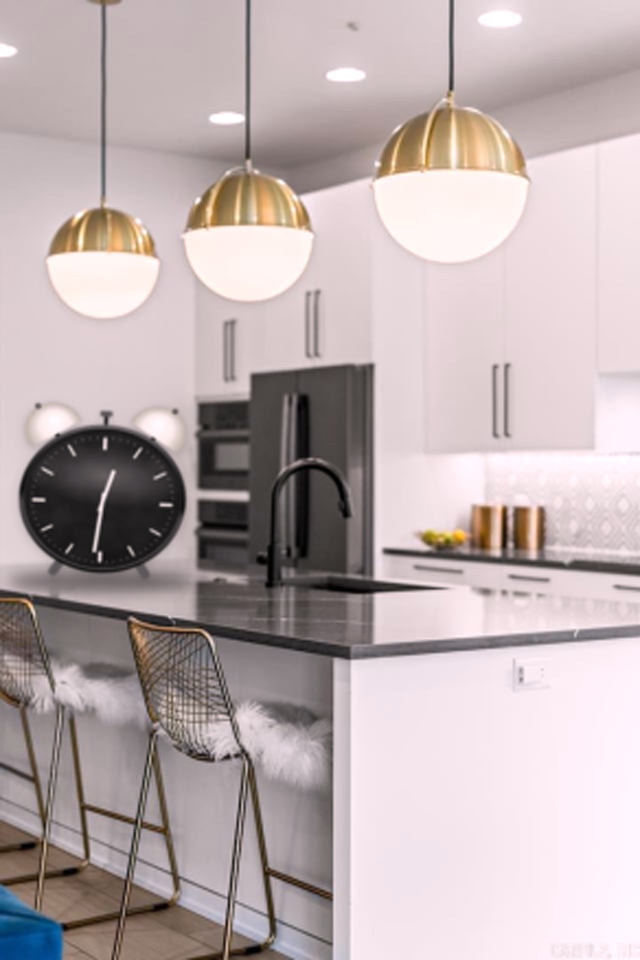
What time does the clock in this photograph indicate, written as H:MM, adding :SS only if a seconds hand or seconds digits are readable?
12:31
